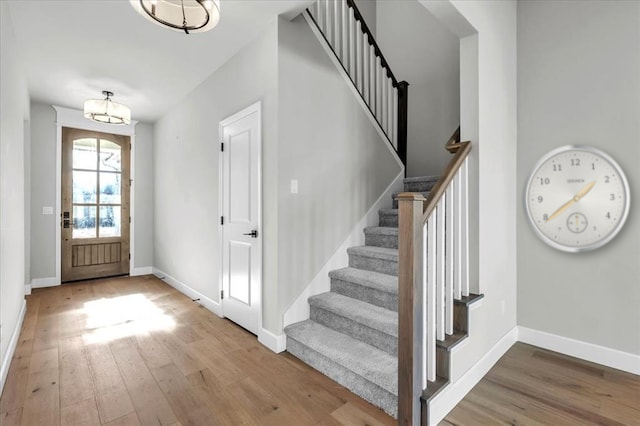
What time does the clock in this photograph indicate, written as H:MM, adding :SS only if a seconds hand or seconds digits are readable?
1:39
